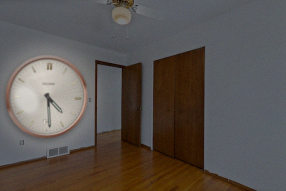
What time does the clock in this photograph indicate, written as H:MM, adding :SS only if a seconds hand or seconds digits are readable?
4:29
